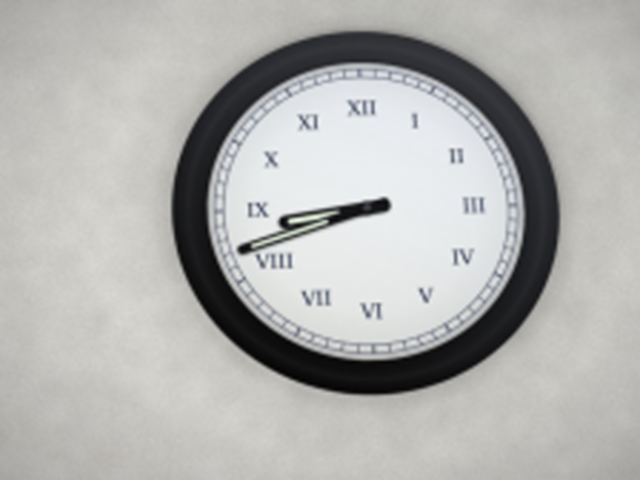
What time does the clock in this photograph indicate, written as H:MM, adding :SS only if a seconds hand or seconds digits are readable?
8:42
